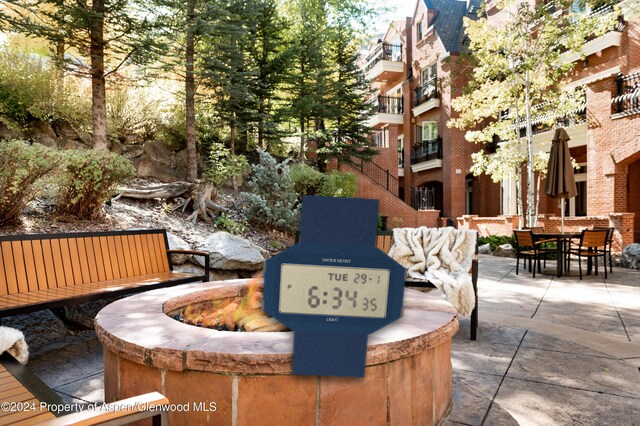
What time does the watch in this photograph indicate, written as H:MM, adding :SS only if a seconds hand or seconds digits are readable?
6:34:35
